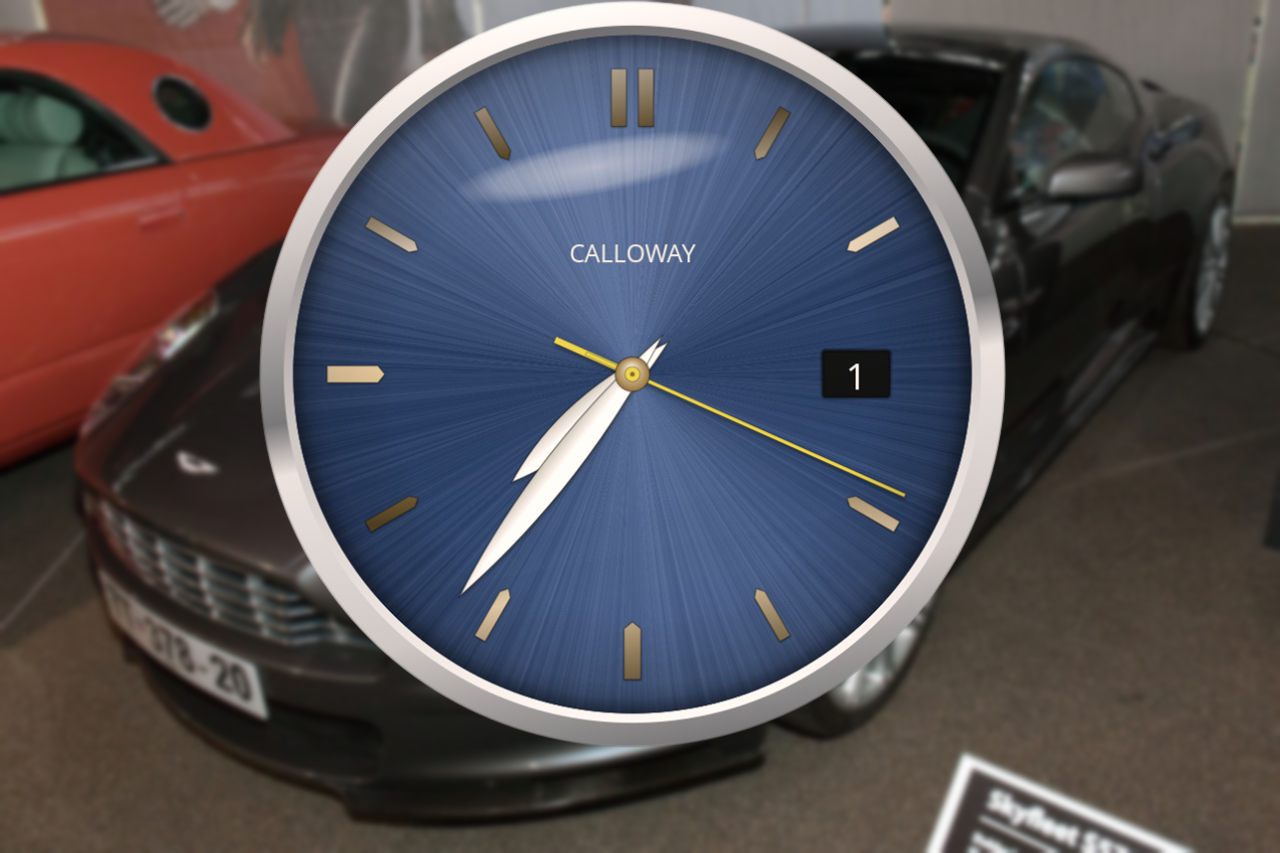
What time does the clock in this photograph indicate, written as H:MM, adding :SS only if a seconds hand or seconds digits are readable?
7:36:19
